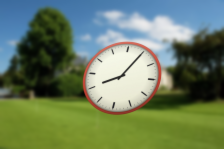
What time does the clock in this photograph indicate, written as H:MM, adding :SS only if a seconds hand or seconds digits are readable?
8:05
